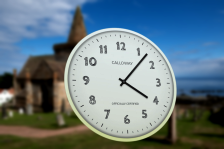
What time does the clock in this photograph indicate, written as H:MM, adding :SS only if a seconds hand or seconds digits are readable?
4:07
